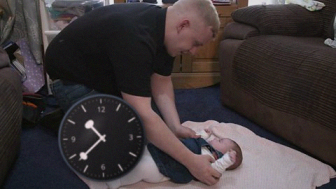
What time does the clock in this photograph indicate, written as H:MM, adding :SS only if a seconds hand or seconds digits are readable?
10:38
